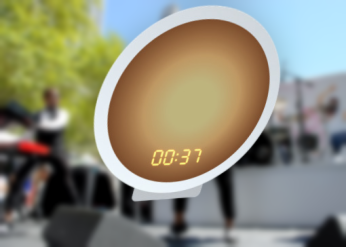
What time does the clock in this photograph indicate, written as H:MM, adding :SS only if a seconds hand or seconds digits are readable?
0:37
